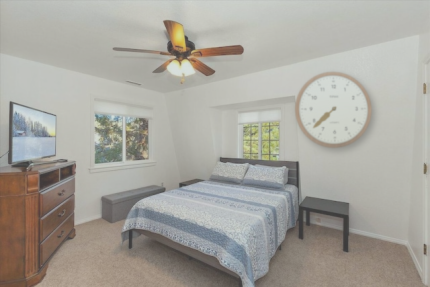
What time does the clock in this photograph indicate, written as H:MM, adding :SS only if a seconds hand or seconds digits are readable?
7:38
